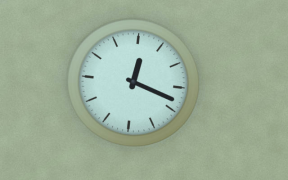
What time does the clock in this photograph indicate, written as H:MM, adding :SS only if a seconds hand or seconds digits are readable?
12:18
